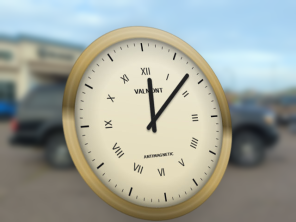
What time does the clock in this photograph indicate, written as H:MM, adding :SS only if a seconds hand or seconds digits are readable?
12:08
